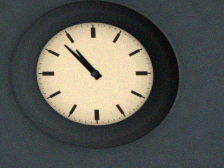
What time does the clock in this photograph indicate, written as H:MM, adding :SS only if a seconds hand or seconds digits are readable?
10:53
